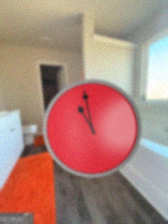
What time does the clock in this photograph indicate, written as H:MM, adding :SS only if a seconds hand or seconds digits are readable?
10:58
